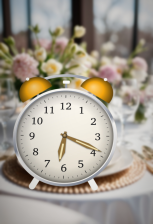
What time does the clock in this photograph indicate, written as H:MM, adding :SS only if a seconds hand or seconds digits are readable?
6:19
